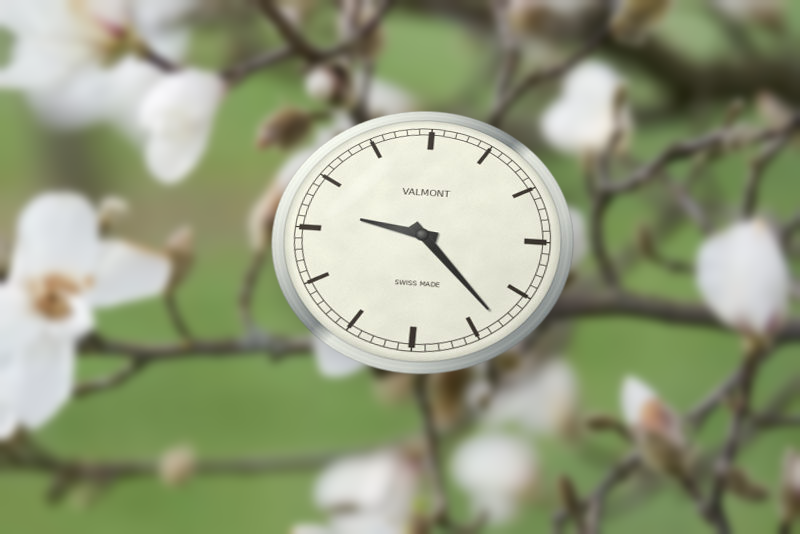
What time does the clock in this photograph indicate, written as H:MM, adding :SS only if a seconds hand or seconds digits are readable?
9:23
